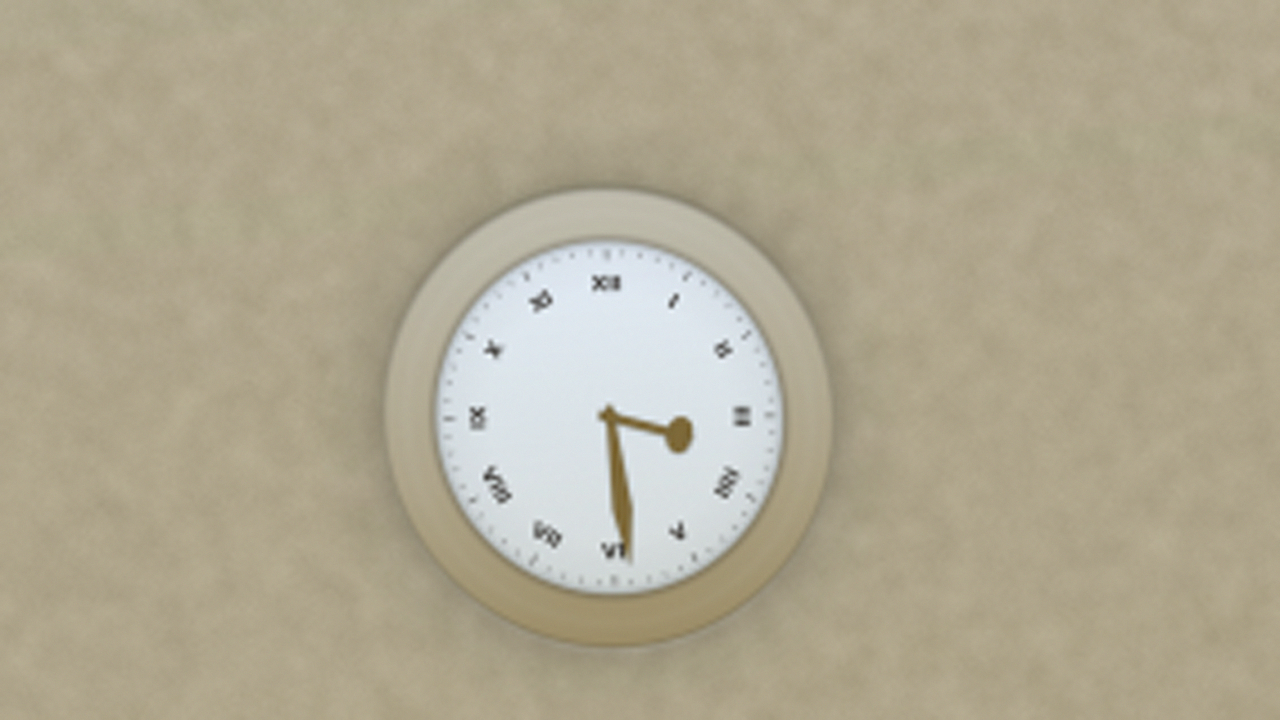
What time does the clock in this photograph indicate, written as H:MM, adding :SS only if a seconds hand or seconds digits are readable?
3:29
